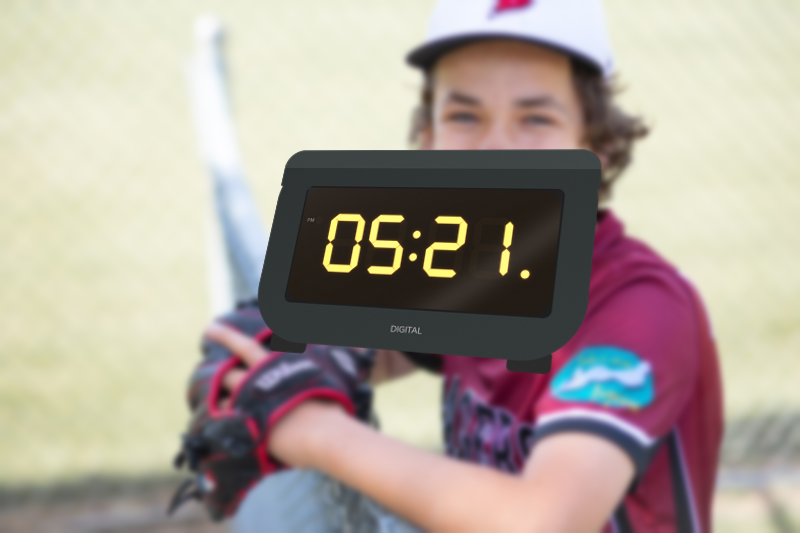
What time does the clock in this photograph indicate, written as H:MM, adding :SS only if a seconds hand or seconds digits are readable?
5:21
